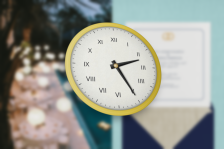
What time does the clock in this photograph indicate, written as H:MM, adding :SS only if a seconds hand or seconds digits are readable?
2:25
